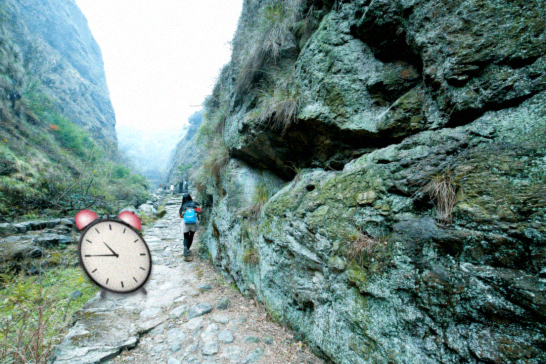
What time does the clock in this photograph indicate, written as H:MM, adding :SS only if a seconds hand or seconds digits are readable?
10:45
